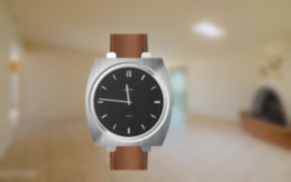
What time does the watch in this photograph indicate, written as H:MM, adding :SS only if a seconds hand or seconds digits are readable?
11:46
